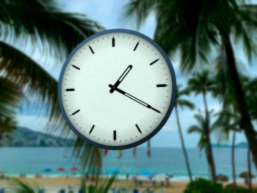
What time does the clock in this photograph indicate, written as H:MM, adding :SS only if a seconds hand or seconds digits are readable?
1:20
